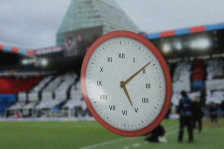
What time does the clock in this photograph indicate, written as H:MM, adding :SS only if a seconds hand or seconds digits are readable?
5:09
